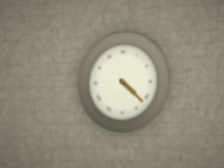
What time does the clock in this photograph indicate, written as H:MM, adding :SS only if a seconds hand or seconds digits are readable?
4:22
